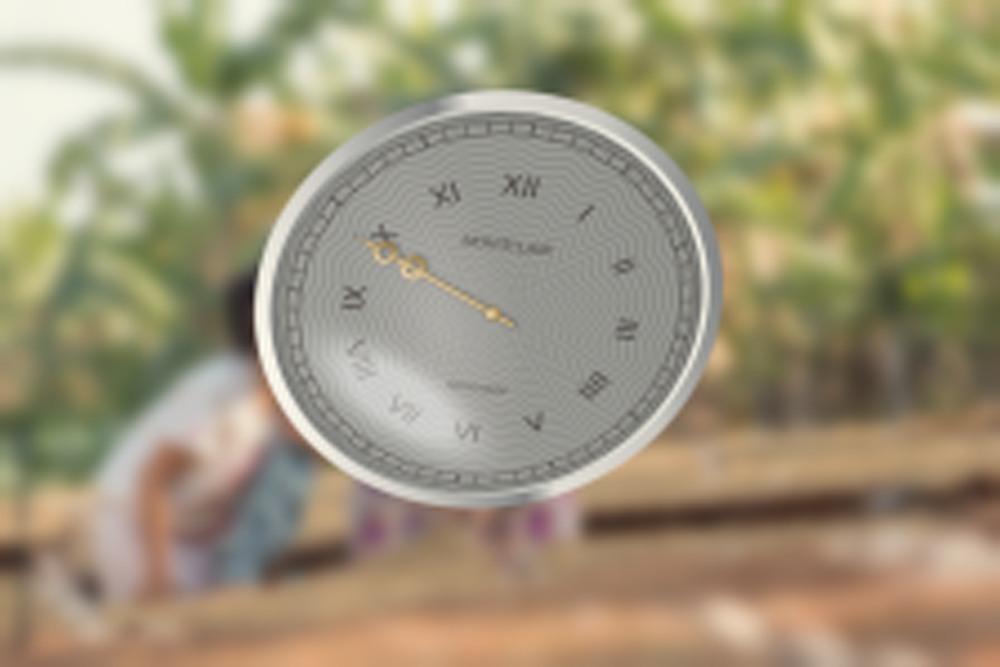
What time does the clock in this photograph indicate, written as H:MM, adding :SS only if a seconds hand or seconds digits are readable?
9:49
